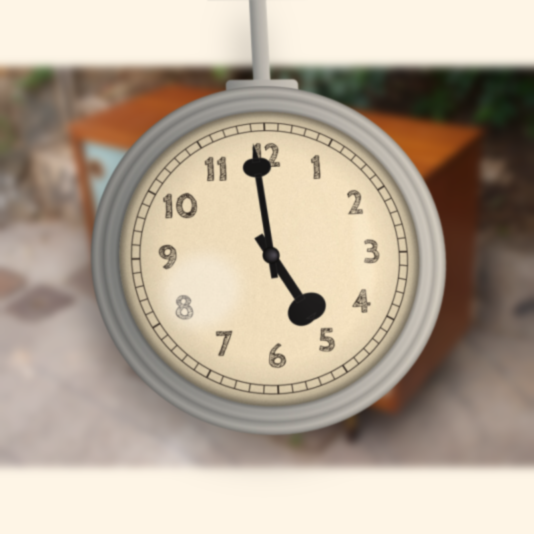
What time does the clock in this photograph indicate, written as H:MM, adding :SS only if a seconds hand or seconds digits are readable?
4:59
